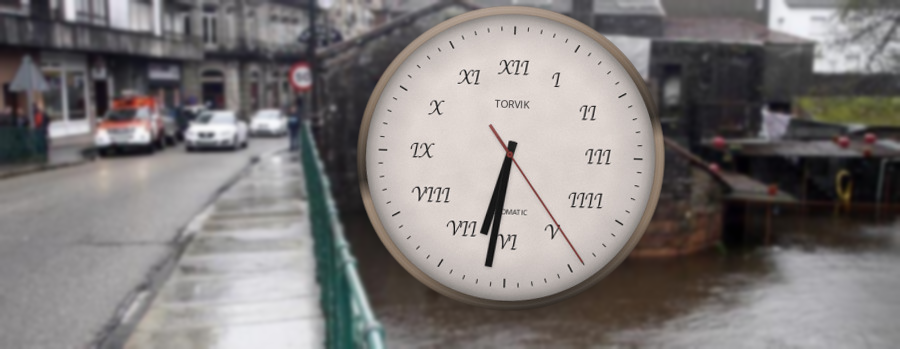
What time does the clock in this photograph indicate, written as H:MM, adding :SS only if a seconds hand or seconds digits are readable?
6:31:24
